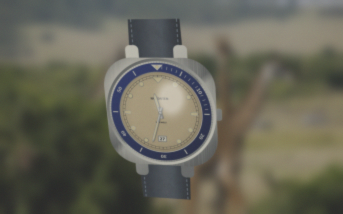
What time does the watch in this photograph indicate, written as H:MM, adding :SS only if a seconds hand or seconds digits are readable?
11:33
